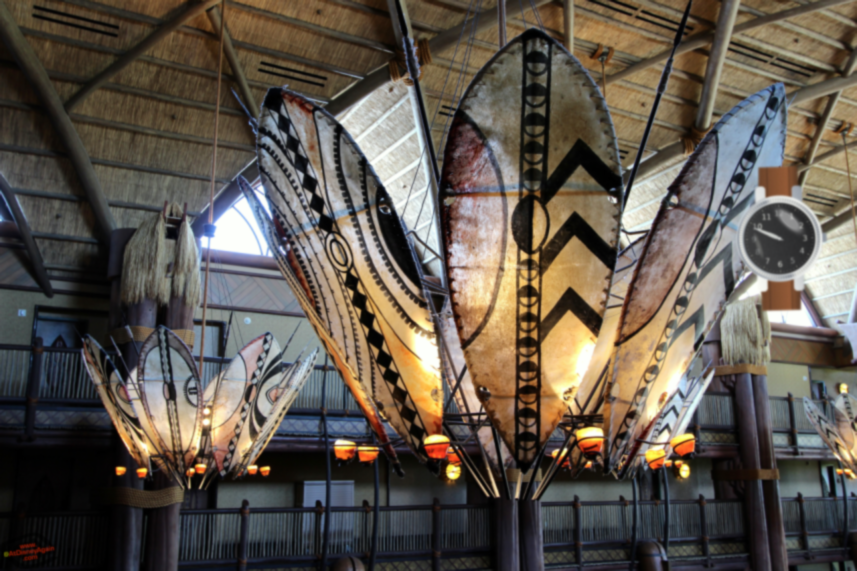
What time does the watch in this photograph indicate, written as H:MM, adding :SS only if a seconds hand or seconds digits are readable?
9:49
